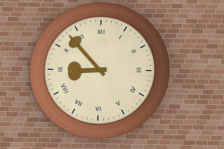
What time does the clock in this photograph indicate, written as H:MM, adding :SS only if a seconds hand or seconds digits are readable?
8:53
